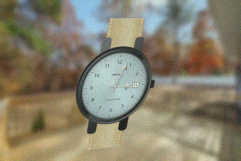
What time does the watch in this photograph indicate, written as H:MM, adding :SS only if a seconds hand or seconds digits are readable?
3:03
